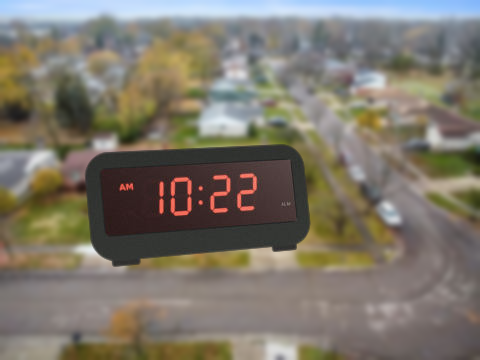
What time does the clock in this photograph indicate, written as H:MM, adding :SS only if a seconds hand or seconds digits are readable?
10:22
